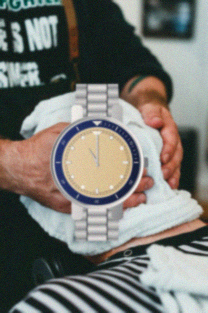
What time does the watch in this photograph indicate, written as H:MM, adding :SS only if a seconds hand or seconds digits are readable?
11:00
